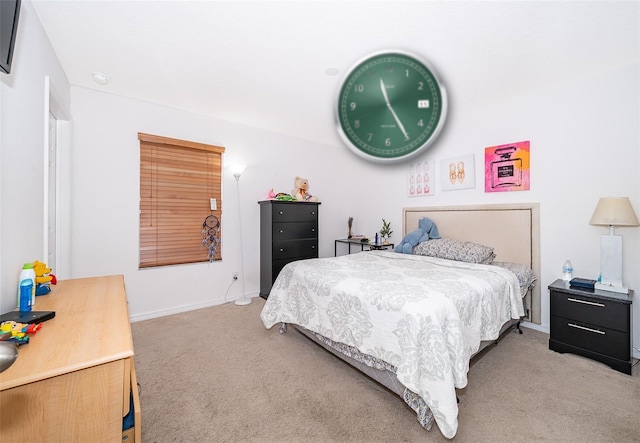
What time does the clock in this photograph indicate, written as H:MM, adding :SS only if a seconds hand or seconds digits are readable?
11:25
